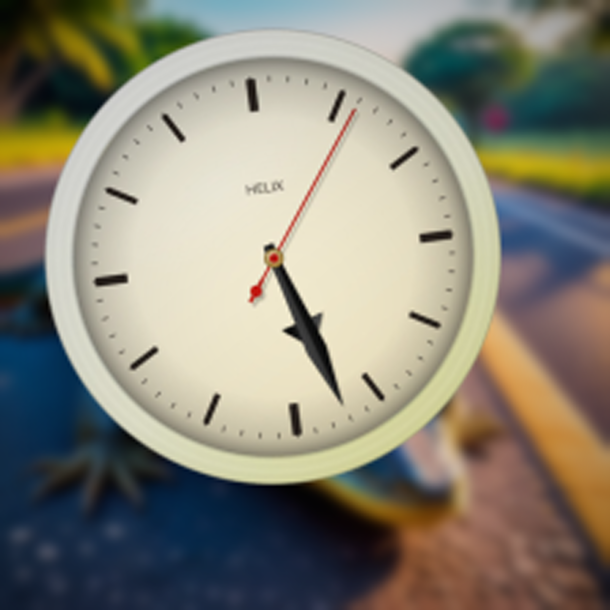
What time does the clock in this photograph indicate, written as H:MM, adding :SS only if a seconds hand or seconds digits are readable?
5:27:06
